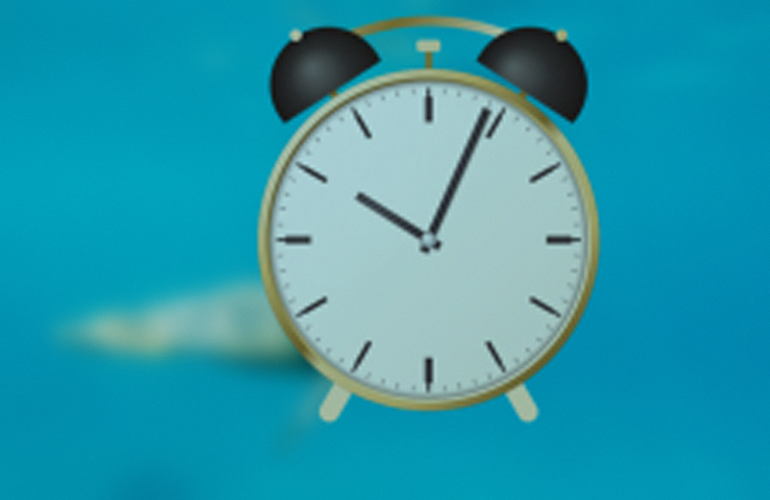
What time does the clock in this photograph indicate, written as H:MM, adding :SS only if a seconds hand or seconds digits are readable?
10:04
